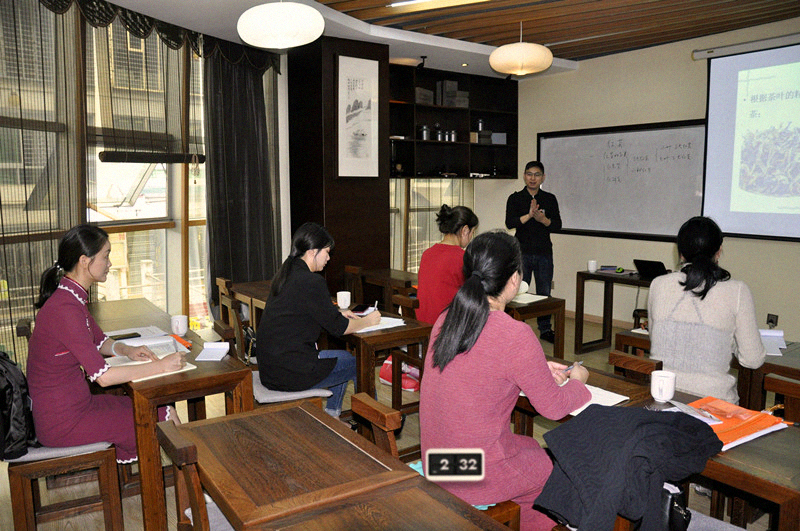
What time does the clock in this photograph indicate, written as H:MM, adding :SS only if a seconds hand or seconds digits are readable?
2:32
